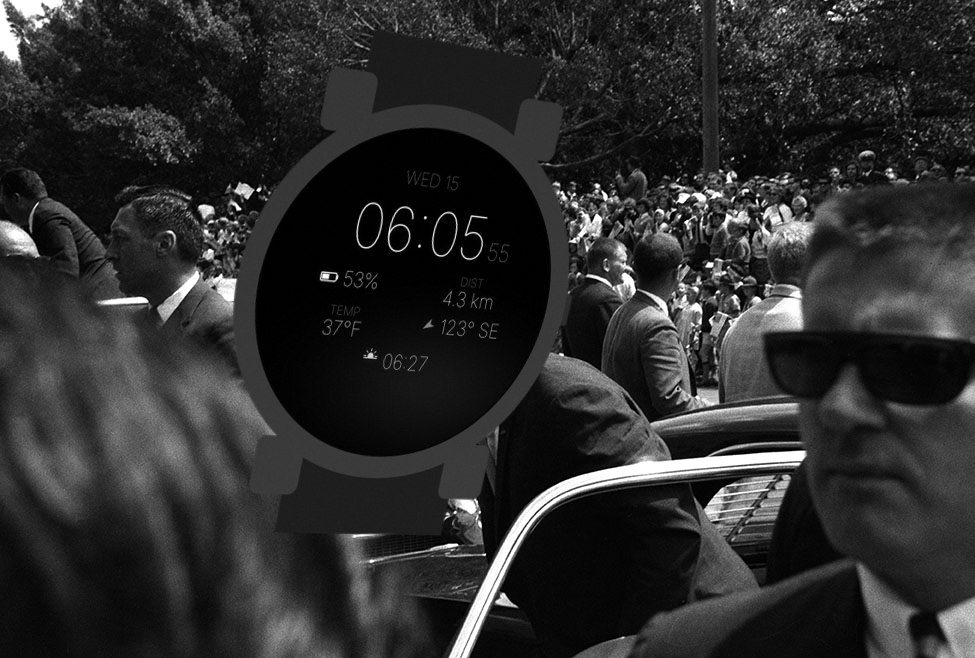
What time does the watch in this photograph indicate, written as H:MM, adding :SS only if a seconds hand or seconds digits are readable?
6:05:55
